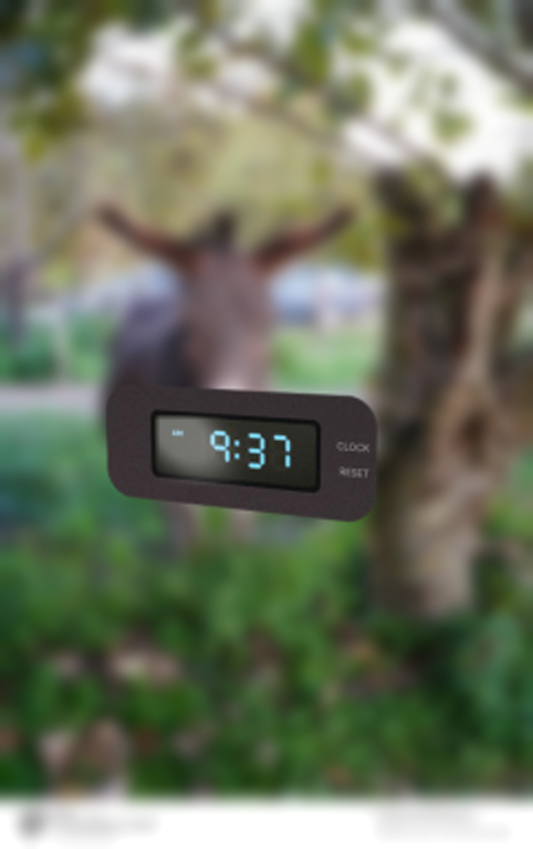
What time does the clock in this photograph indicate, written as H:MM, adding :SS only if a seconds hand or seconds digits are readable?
9:37
